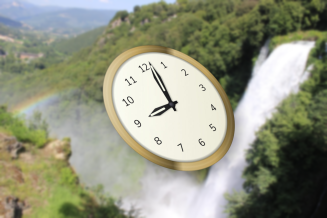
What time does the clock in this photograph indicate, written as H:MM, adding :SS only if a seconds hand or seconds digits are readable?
9:02
